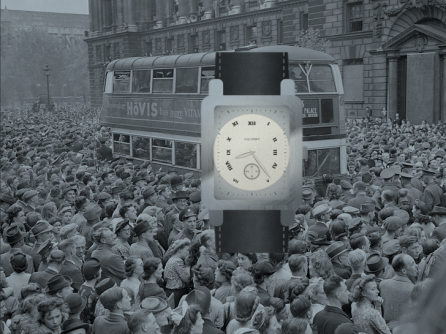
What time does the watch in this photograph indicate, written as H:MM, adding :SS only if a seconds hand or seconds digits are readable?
8:24
